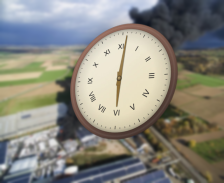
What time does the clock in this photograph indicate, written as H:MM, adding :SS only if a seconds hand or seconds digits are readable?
6:01
